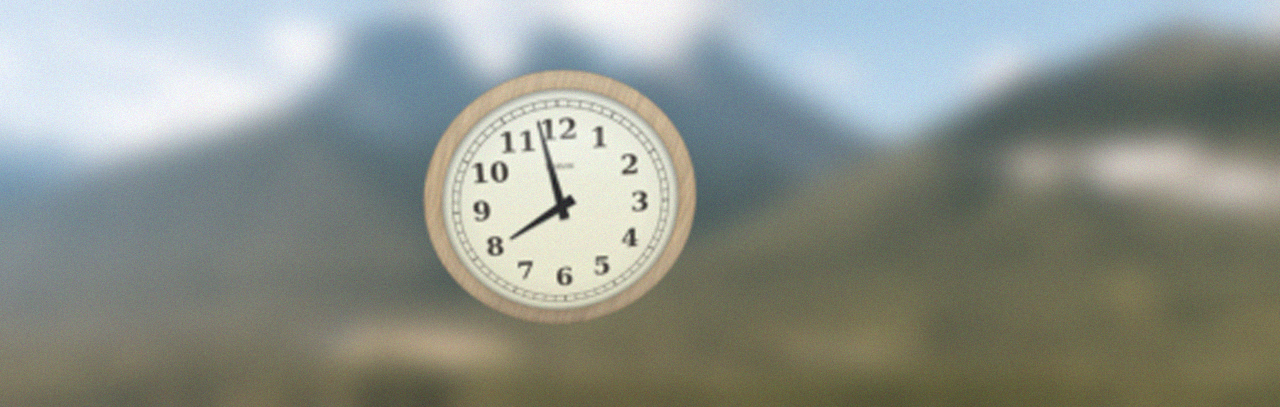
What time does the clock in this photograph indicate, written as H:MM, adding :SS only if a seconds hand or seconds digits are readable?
7:58
